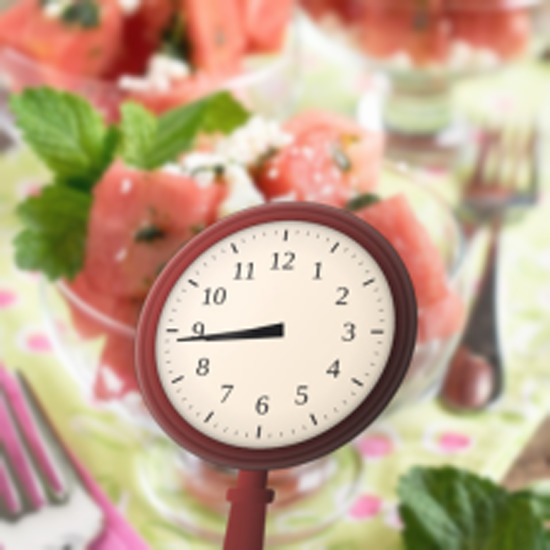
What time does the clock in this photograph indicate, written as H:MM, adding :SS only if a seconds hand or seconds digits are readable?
8:44
